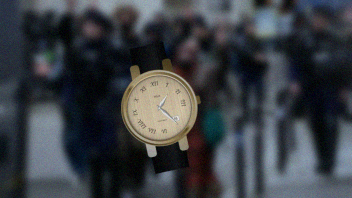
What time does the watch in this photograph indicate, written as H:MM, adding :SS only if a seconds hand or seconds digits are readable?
1:24
